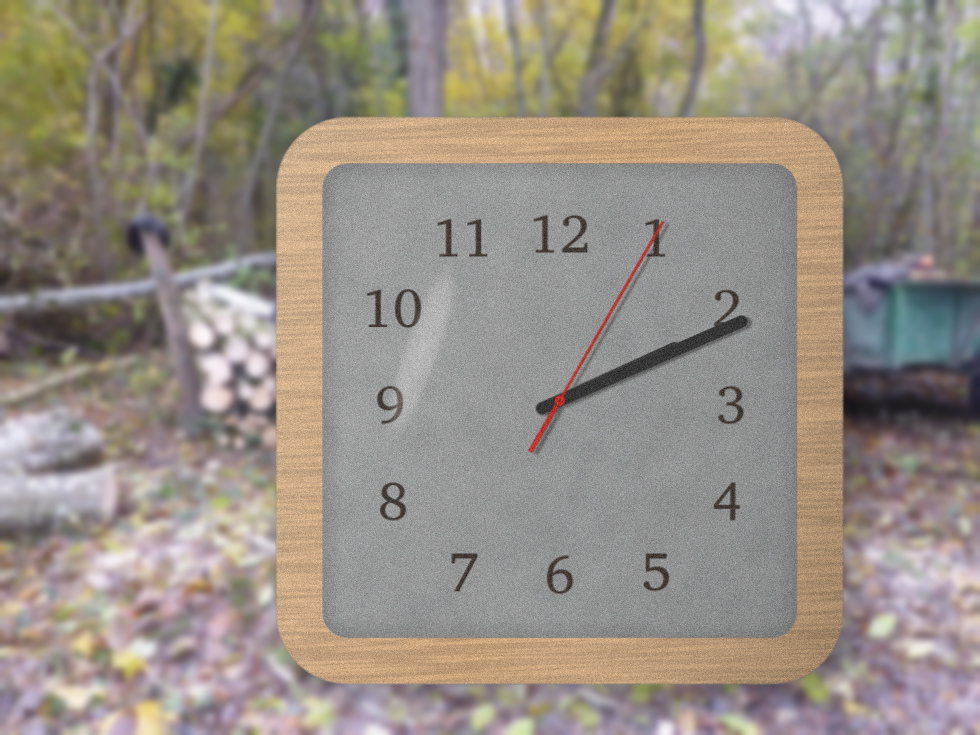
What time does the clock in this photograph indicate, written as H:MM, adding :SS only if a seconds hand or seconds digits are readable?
2:11:05
